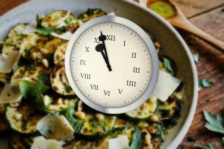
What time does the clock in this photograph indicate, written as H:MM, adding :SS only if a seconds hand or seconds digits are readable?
10:57
